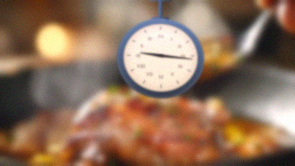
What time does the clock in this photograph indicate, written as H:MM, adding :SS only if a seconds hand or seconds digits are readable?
9:16
